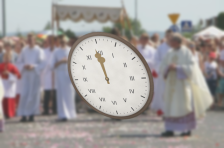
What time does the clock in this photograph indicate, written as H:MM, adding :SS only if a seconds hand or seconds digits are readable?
11:59
